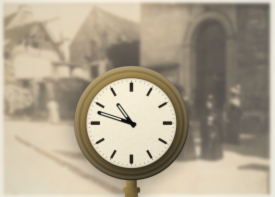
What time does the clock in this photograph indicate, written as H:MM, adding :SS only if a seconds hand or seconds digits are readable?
10:48
